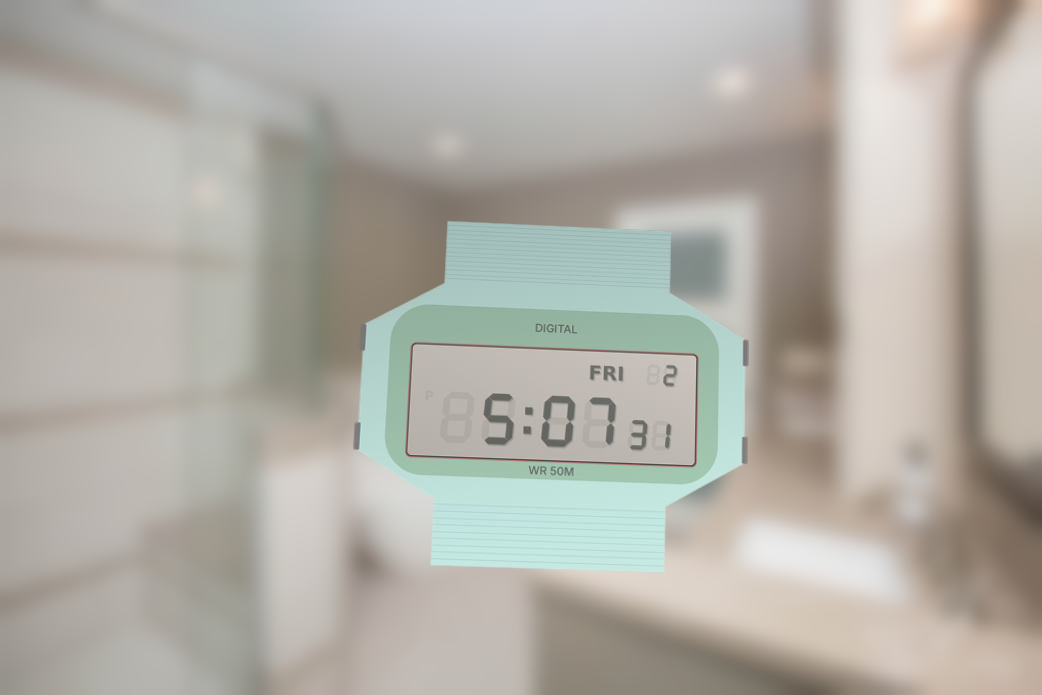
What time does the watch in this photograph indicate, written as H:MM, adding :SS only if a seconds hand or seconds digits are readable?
5:07:31
